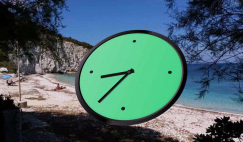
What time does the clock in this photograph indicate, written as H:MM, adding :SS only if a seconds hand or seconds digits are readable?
8:36
